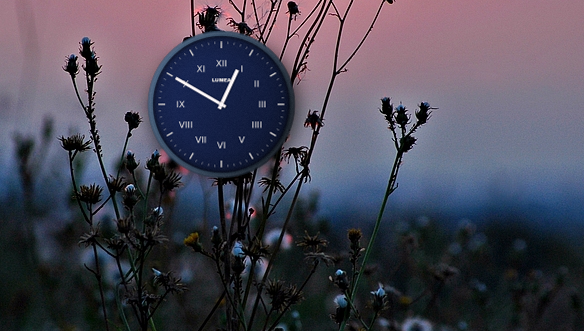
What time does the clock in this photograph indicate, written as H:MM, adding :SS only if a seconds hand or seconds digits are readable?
12:50
